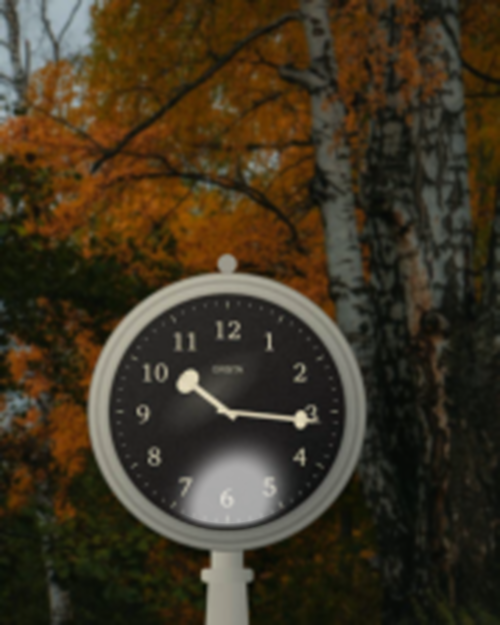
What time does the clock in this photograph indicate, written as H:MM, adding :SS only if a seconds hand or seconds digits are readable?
10:16
